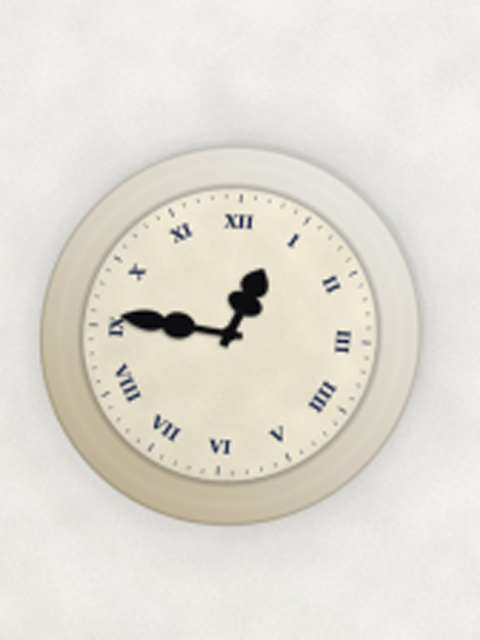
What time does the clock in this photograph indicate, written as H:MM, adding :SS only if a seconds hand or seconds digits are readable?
12:46
